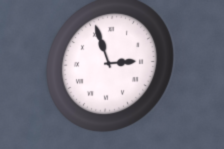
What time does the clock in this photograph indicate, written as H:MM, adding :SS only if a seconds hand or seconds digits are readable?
2:56
